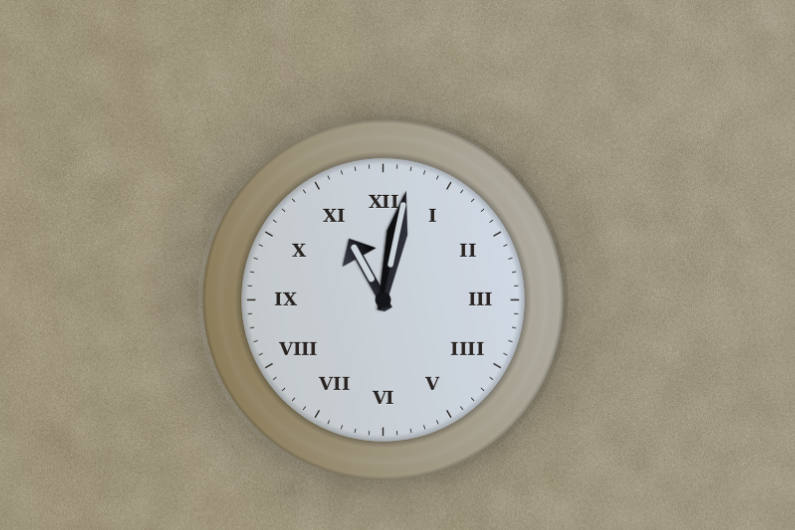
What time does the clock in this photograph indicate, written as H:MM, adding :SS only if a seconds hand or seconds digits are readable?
11:02
